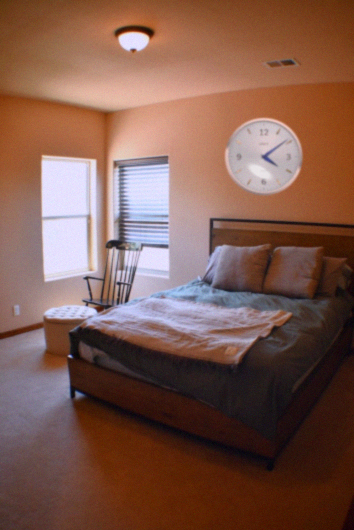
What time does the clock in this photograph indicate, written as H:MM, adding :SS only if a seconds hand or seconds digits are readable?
4:09
